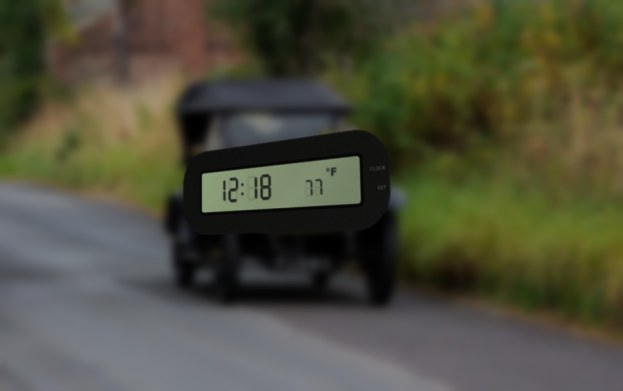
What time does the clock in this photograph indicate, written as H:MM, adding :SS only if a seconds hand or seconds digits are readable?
12:18
